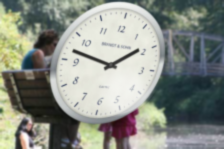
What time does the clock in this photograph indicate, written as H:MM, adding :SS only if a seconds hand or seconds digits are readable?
1:47
